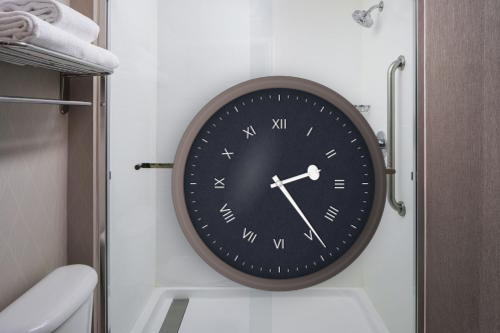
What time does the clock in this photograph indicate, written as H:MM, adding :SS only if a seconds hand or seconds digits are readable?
2:24
